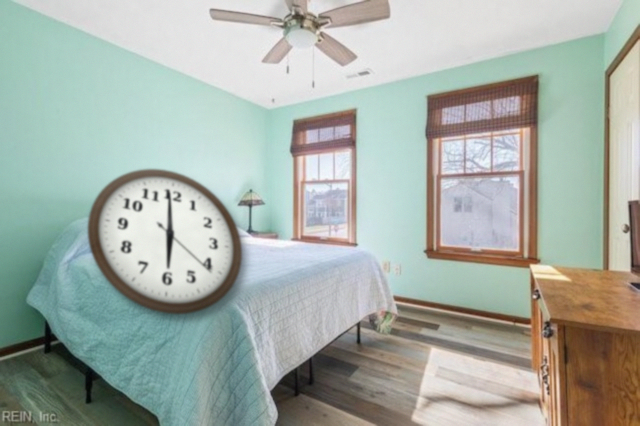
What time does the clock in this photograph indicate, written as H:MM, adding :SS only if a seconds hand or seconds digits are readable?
5:59:21
